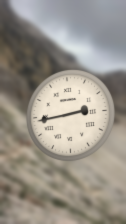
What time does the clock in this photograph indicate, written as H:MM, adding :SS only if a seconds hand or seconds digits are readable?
2:44
